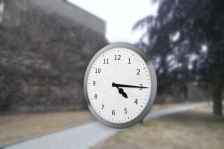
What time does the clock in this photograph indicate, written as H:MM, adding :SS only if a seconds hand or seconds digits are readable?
4:15
